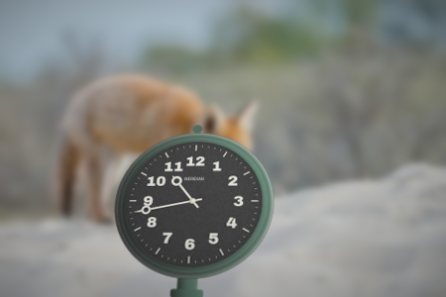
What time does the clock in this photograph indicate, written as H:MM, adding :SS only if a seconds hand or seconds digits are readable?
10:43
